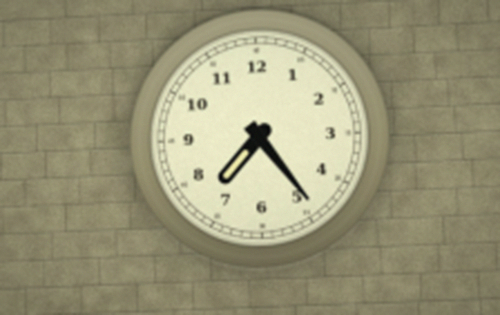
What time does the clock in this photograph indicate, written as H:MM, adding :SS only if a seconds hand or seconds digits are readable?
7:24
